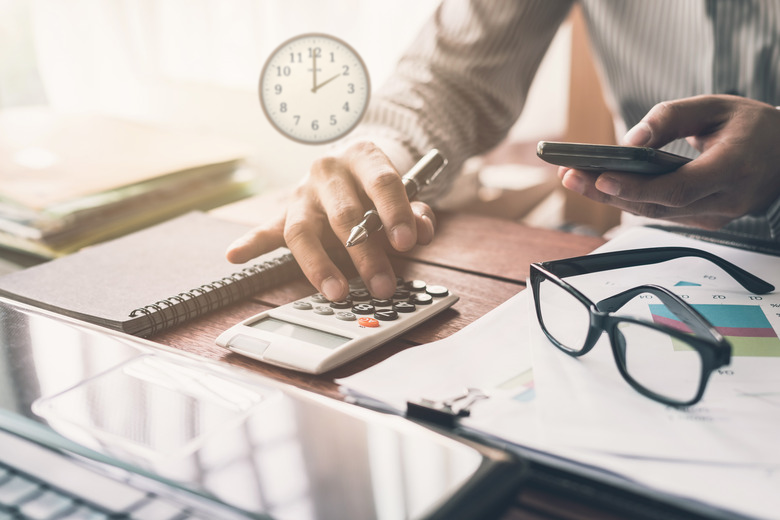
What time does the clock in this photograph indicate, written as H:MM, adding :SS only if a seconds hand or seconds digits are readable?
2:00
